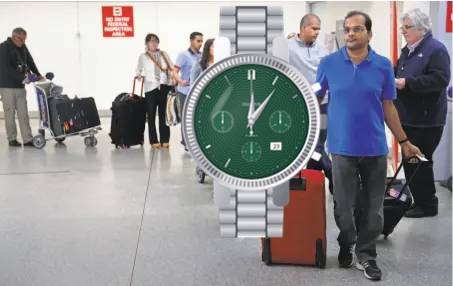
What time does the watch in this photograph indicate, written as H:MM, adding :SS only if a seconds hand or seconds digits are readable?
12:06
